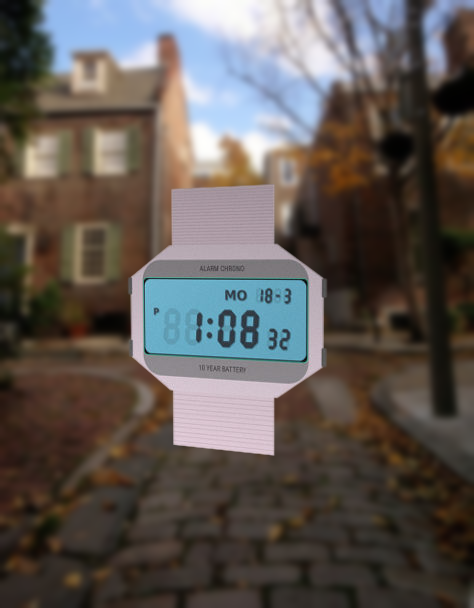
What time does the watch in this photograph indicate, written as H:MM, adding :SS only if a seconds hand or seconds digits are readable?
1:08:32
